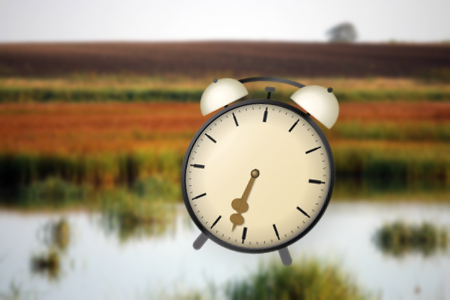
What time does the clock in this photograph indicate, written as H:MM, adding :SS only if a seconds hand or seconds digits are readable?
6:32
